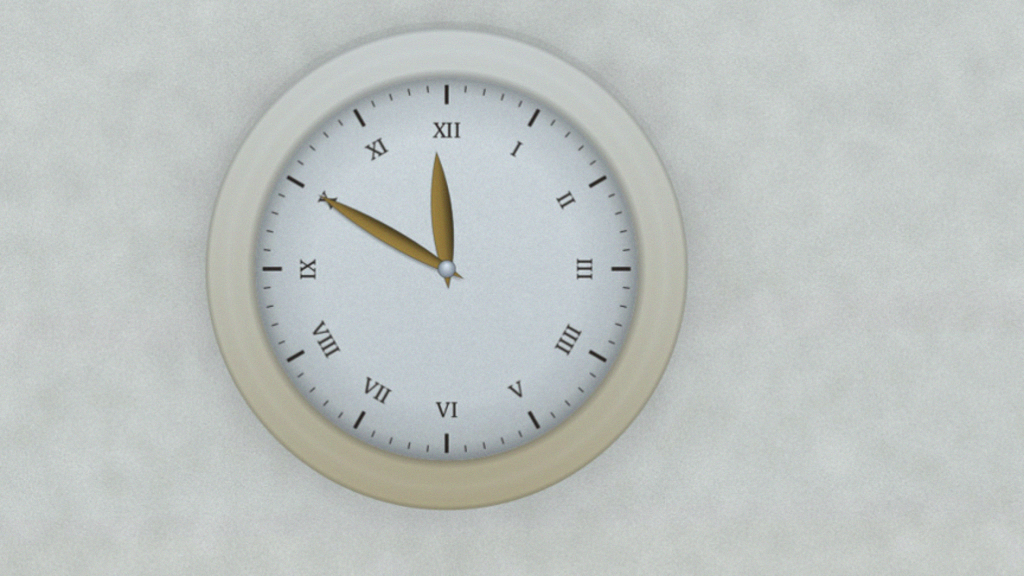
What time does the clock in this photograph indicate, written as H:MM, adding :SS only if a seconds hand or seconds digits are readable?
11:50
